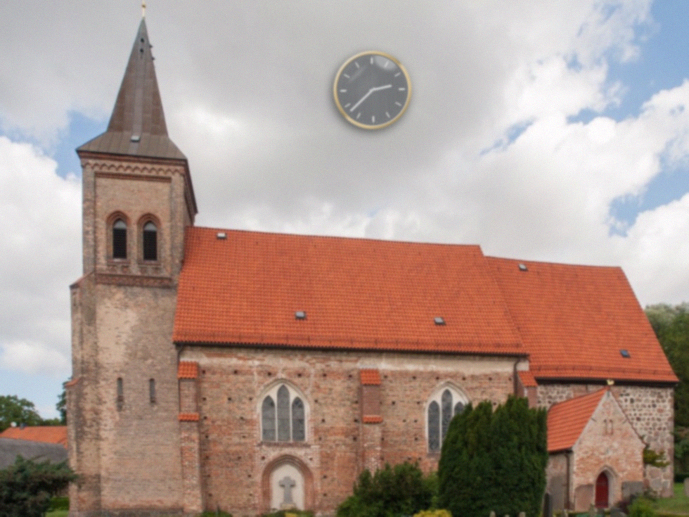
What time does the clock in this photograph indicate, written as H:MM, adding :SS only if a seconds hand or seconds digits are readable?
2:38
